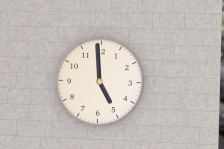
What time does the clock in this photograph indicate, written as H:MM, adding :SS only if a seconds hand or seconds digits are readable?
4:59
